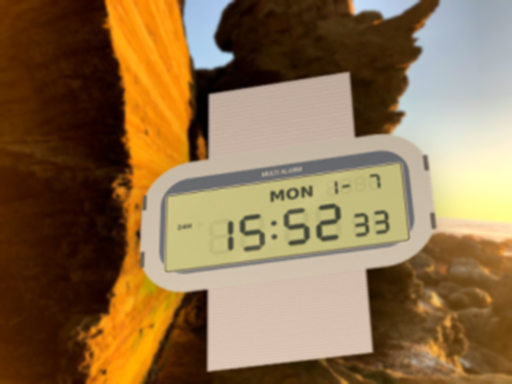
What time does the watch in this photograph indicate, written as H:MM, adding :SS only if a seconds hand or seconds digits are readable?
15:52:33
